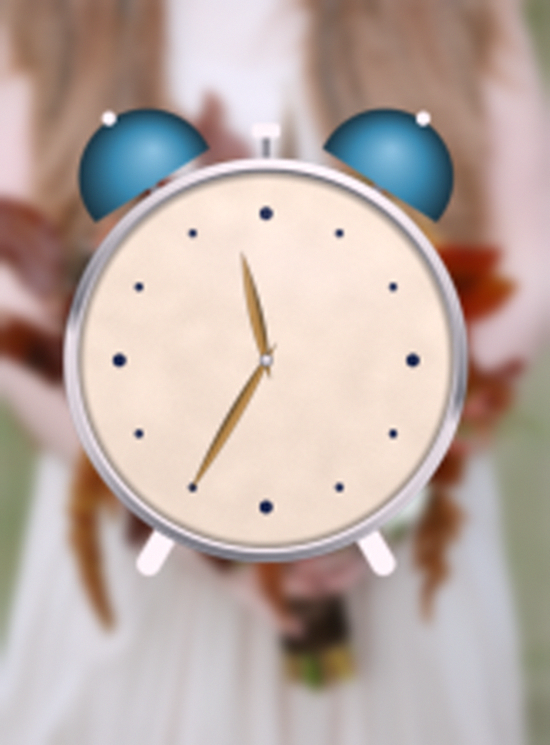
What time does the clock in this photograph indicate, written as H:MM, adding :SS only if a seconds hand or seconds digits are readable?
11:35
